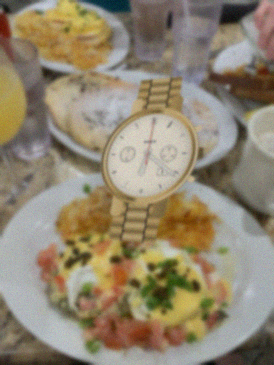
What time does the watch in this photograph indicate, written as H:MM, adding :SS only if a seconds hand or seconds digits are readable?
6:21
